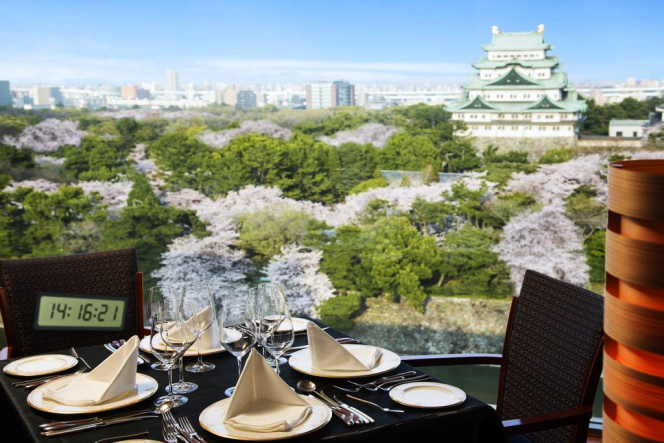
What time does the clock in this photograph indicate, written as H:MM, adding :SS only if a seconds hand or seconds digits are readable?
14:16:21
